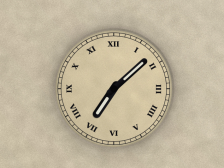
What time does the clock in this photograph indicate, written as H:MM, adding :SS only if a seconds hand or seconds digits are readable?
7:08
